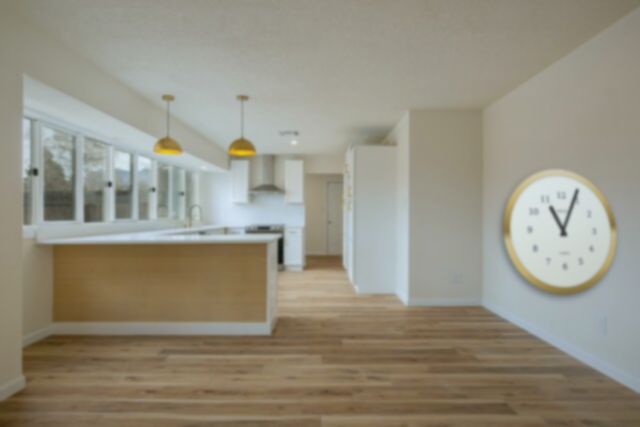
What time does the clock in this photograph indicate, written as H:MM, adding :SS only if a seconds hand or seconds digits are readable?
11:04
